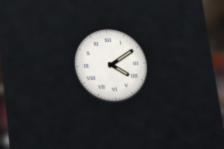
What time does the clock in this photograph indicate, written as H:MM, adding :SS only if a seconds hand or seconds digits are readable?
4:10
